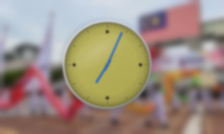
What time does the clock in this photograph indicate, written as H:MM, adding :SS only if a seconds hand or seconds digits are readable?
7:04
